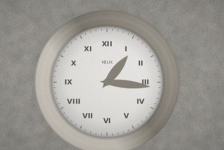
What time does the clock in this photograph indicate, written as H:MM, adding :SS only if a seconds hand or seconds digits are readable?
1:16
